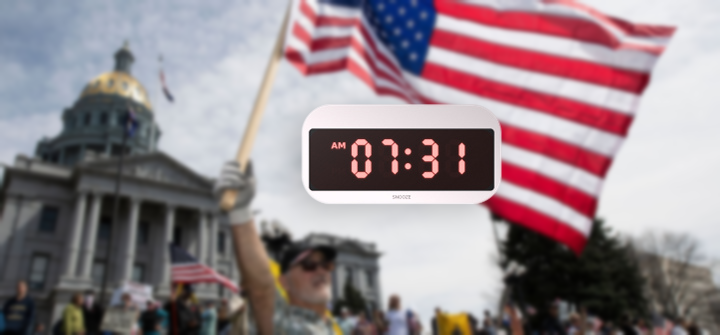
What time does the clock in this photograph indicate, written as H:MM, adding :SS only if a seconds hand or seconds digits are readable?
7:31
